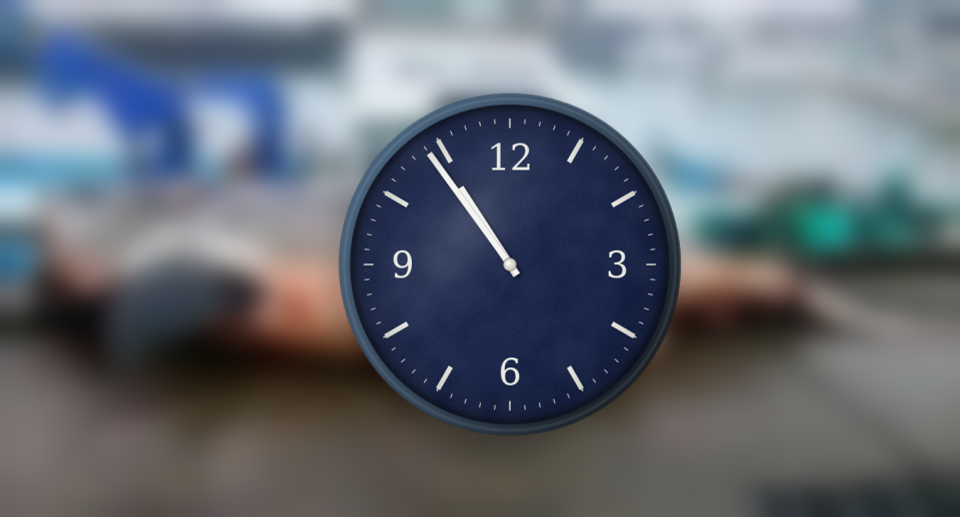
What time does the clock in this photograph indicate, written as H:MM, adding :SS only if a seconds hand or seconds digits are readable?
10:54
